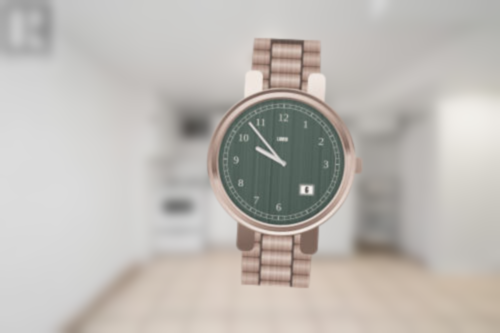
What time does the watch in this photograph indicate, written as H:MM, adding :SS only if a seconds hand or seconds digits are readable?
9:53
